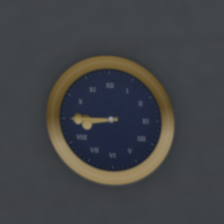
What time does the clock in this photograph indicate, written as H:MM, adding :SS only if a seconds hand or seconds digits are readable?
8:45
